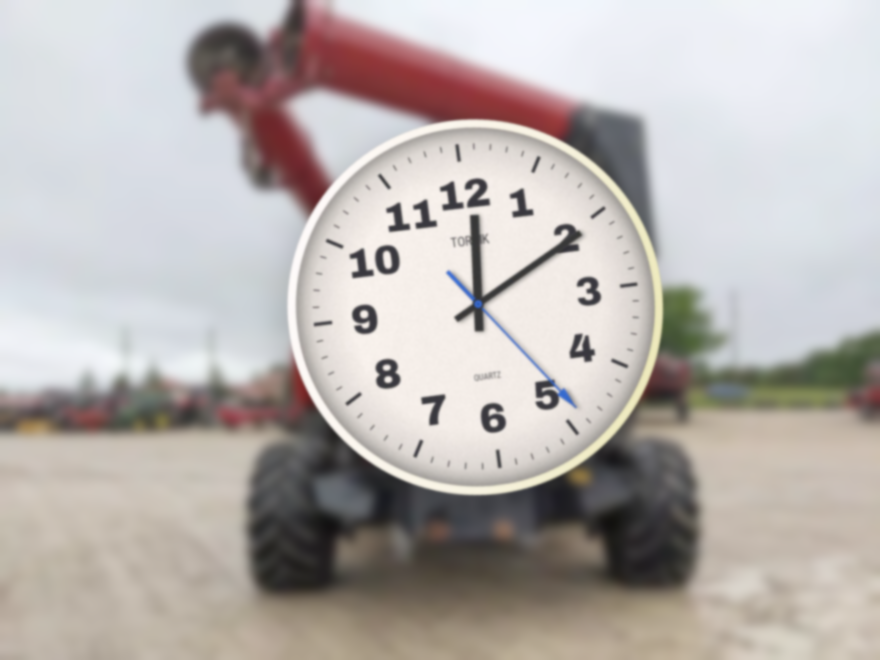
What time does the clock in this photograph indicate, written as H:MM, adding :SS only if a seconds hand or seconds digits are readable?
12:10:24
